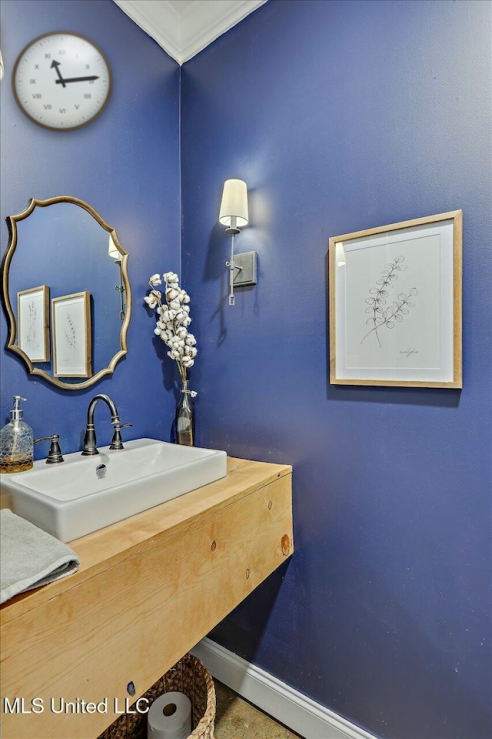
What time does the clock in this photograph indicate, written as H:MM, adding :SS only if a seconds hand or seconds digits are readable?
11:14
